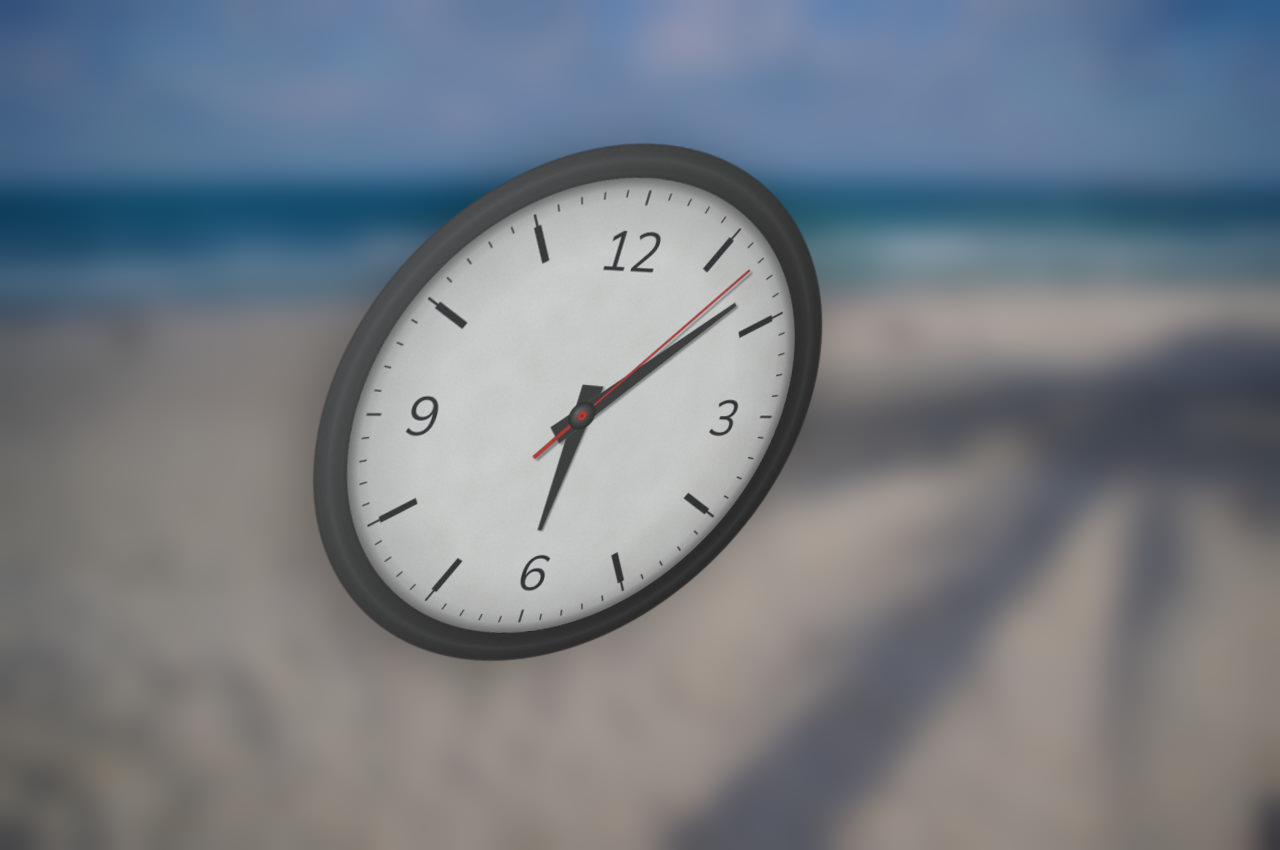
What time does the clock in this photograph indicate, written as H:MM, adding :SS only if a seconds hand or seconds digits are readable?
6:08:07
